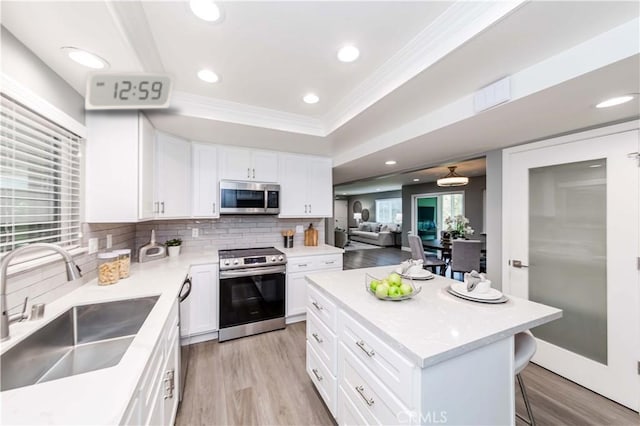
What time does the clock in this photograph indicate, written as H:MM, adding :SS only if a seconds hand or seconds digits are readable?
12:59
